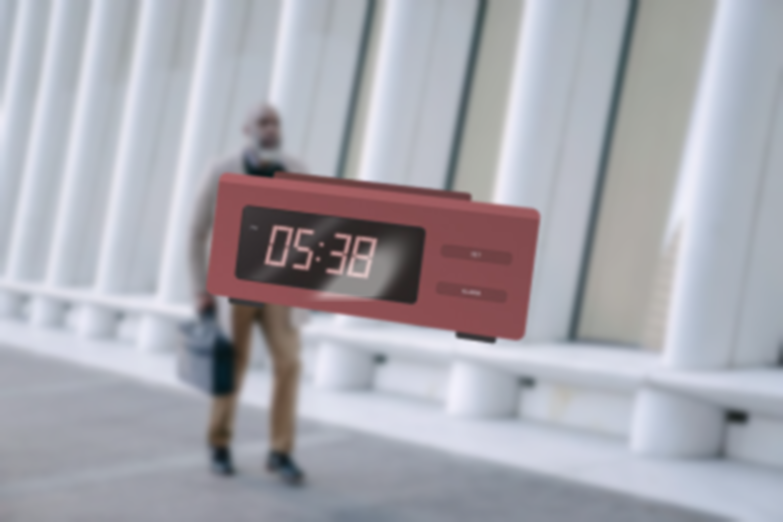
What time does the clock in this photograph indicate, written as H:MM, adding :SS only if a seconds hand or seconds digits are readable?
5:38
